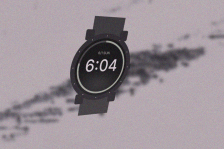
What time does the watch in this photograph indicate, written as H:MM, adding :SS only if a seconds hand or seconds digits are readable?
6:04
